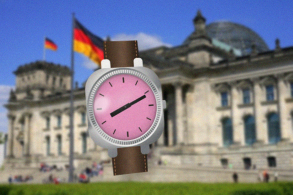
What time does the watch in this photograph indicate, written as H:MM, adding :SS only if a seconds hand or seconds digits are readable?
8:11
